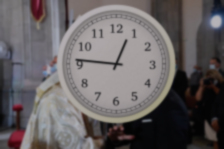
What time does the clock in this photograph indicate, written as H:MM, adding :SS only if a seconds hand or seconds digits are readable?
12:46
